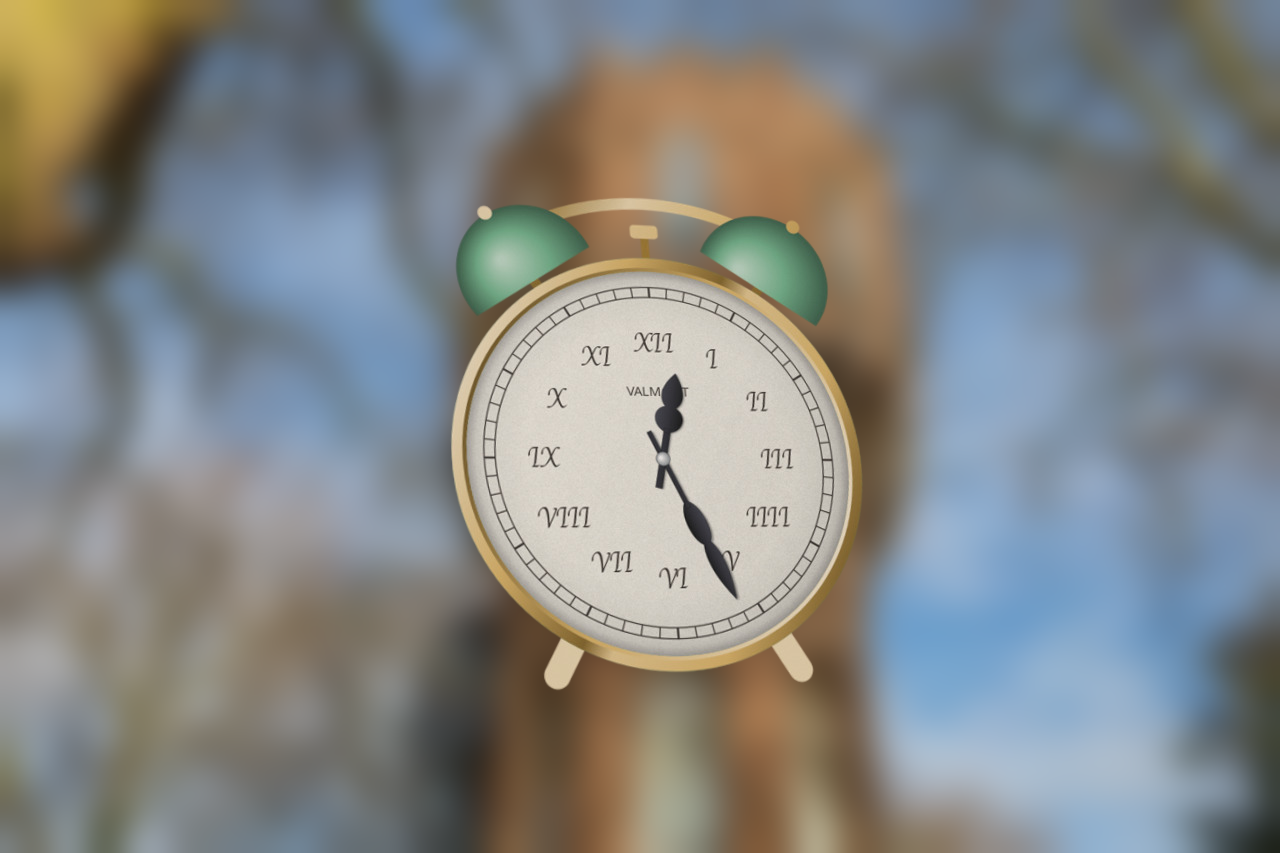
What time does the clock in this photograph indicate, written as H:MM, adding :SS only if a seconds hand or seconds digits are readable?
12:26
